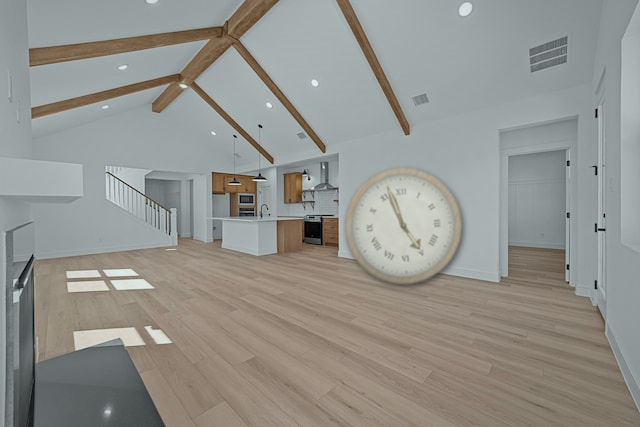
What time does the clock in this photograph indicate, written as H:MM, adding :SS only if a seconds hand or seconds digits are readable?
4:57
